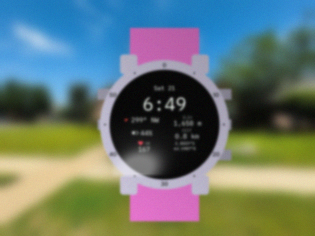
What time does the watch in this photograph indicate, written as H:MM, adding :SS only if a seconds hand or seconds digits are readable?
6:49
